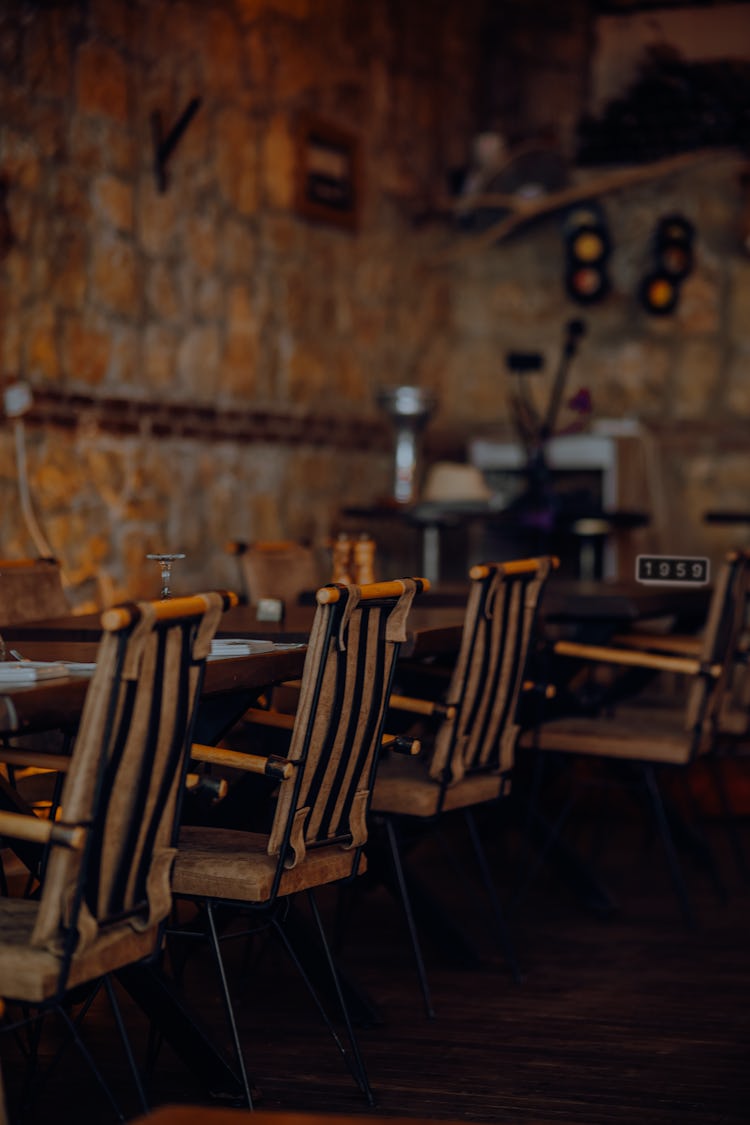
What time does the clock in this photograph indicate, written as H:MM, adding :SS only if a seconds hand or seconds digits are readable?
19:59
